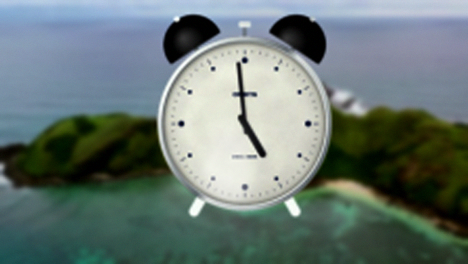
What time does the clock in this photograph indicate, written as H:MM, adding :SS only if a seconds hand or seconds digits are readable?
4:59
